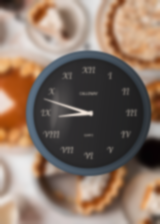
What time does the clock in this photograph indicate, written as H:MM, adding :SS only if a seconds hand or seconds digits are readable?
8:48
